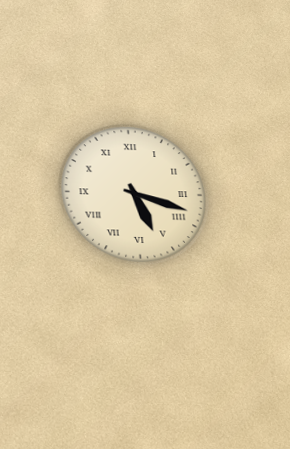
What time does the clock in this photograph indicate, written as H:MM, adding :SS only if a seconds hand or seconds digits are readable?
5:18
